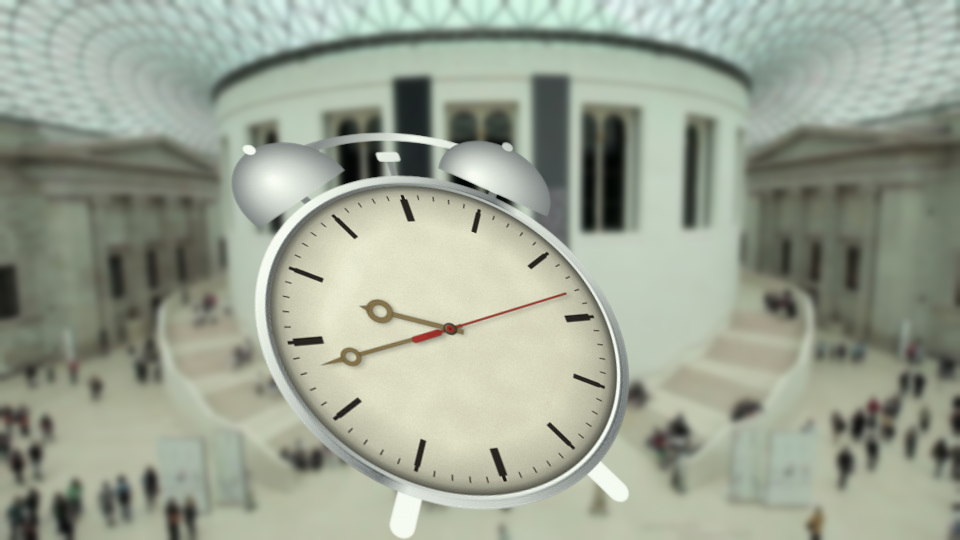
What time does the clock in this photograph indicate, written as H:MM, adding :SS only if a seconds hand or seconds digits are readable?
9:43:13
